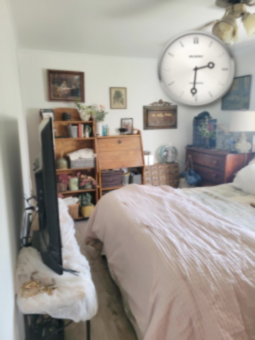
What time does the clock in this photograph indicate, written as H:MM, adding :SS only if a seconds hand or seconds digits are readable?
2:31
